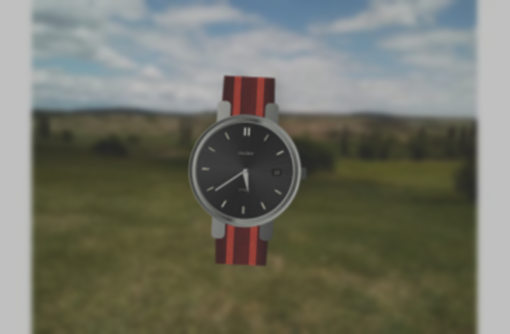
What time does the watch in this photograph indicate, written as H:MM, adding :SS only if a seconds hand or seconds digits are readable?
5:39
